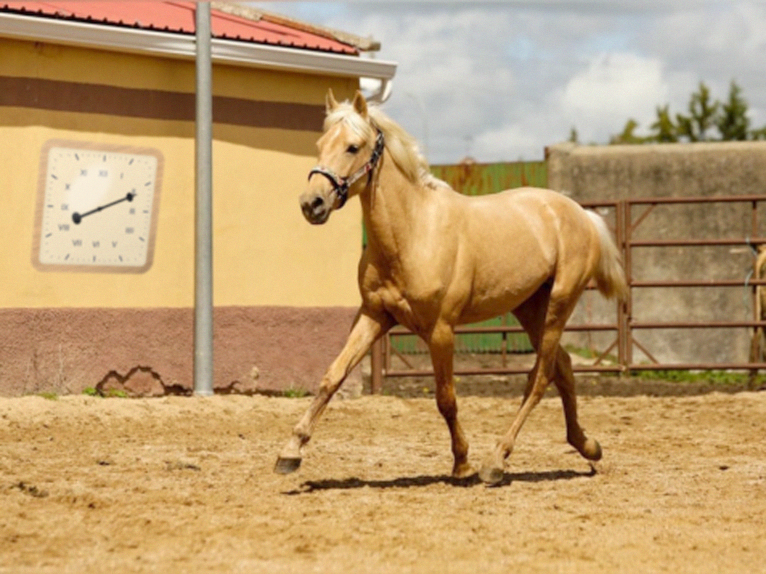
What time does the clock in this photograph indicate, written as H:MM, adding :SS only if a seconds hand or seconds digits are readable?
8:11
